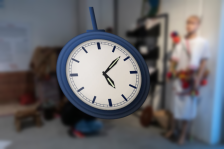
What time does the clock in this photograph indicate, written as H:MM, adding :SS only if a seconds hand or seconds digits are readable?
5:08
